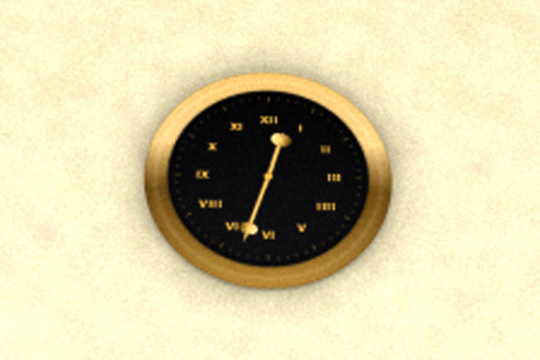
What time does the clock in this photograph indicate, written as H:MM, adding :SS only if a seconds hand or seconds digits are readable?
12:33
